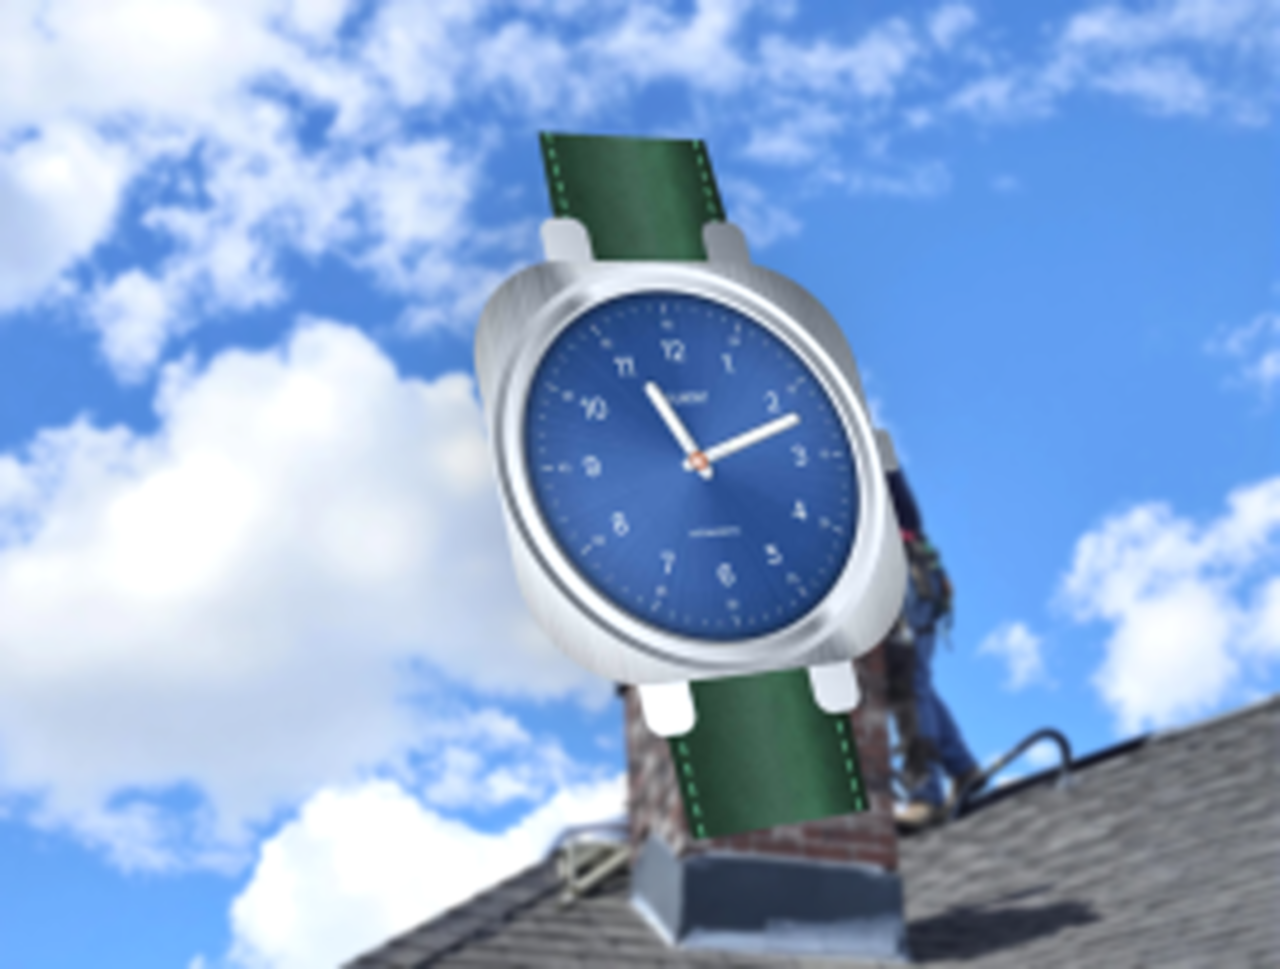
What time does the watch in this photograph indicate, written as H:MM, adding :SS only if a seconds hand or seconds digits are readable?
11:12
